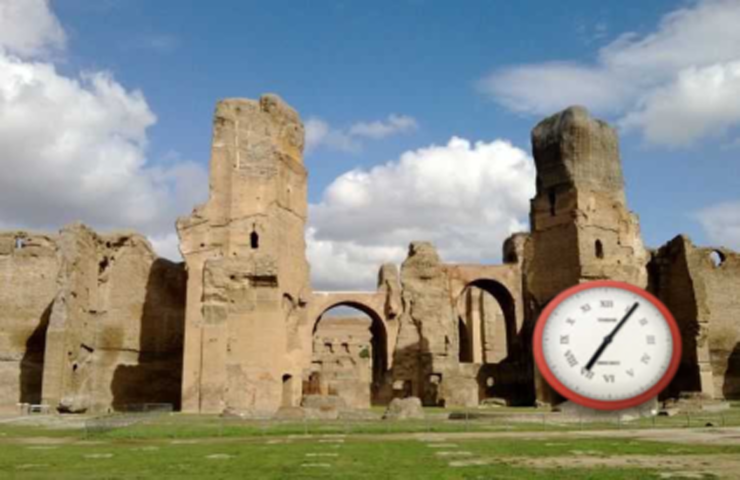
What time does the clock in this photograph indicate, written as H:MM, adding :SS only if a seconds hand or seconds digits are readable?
7:06
